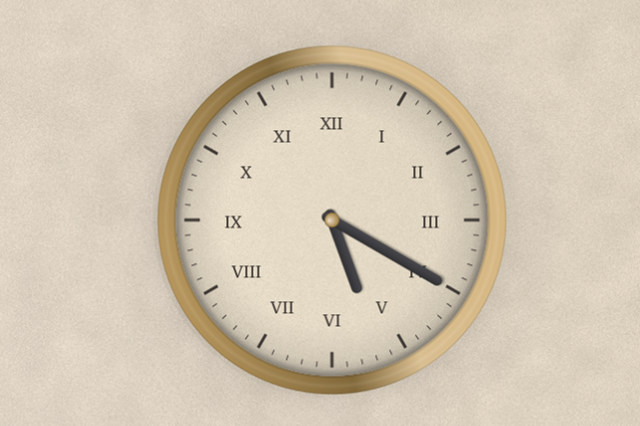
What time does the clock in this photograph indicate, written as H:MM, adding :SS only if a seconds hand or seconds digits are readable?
5:20
